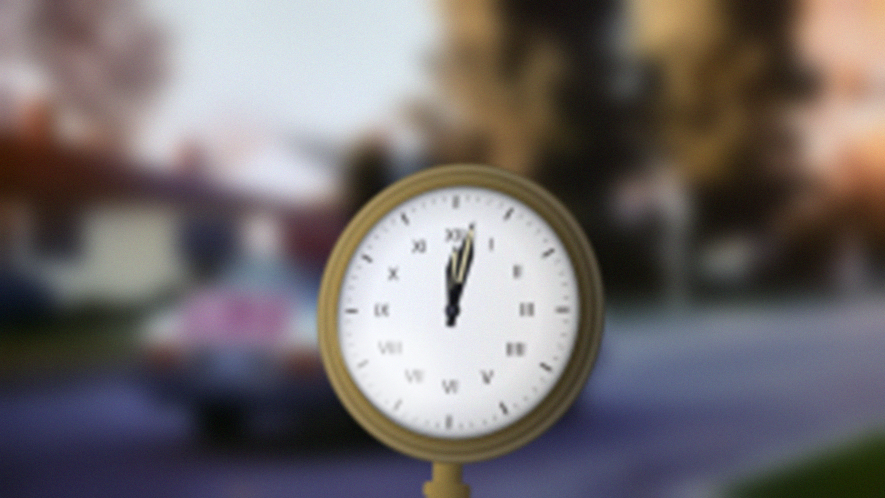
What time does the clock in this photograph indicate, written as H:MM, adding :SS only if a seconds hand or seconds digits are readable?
12:02
